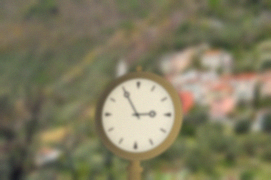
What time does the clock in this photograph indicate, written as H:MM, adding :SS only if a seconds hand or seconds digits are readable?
2:55
